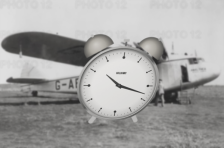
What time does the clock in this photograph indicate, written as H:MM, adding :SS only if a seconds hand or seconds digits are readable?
10:18
